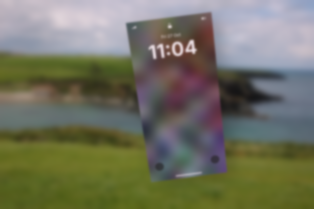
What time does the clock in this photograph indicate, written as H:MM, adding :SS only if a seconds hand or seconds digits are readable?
11:04
